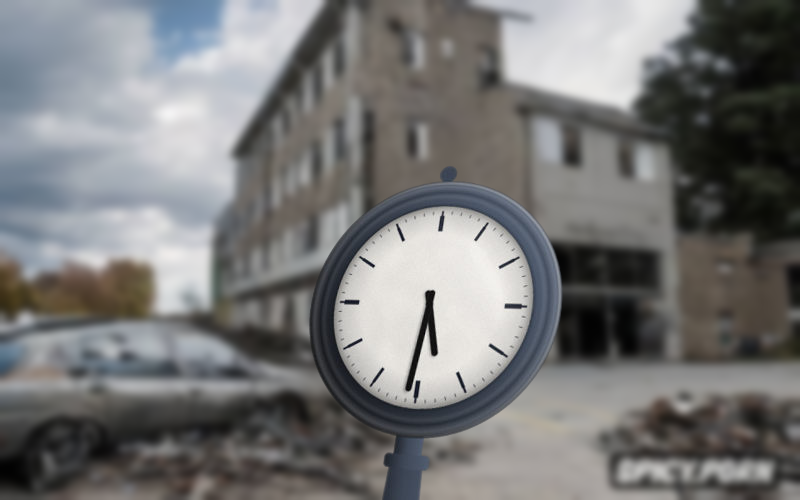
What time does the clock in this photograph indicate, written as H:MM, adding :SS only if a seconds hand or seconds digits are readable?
5:31
